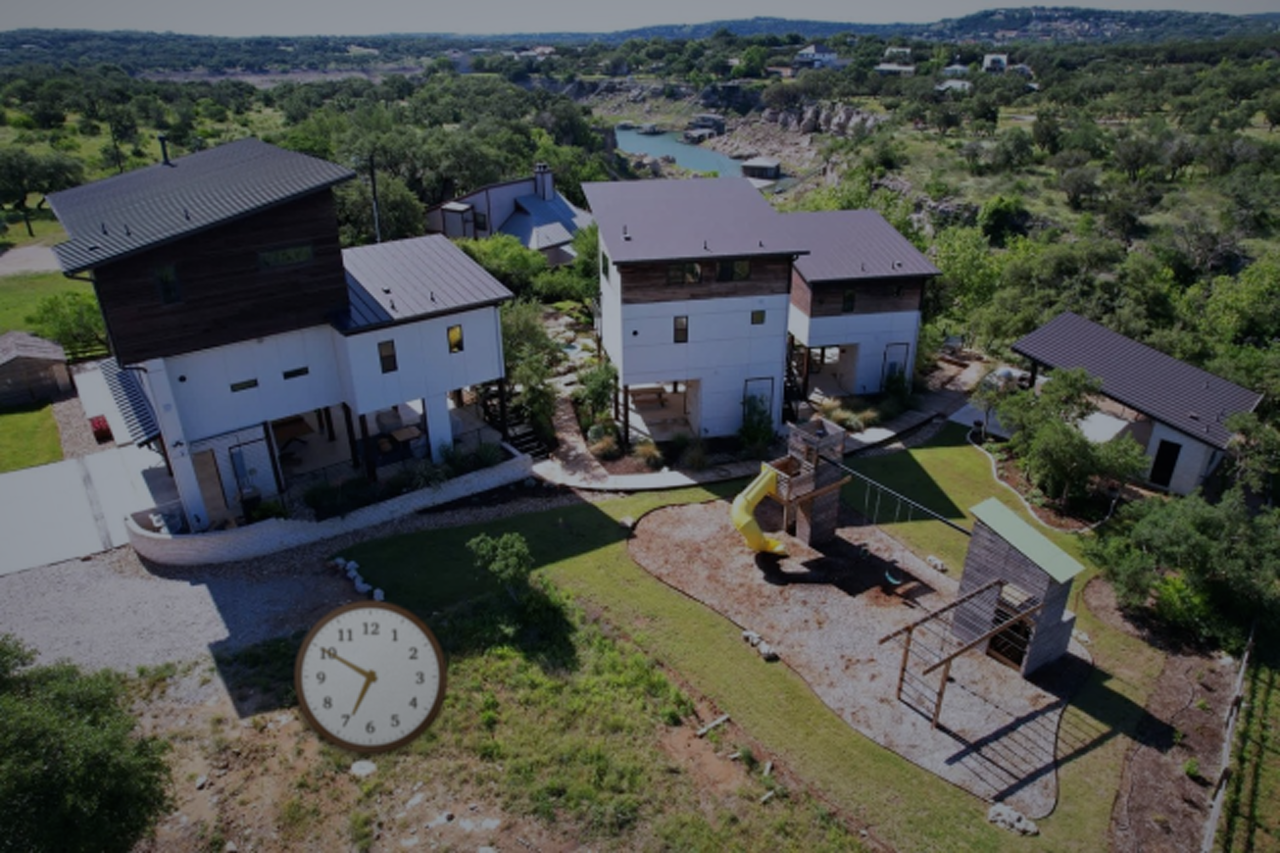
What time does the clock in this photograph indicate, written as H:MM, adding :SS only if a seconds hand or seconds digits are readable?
6:50
